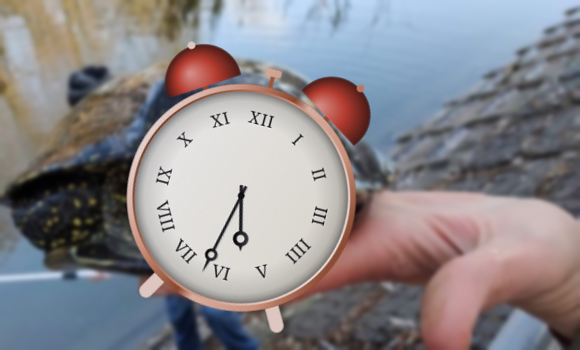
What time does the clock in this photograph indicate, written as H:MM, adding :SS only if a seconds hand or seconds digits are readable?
5:32
